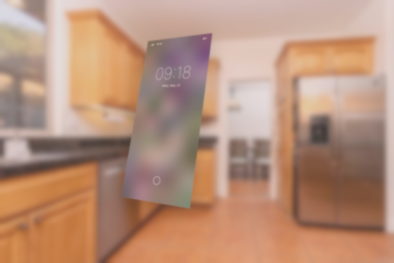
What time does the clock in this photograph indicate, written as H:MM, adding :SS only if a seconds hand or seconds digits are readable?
9:18
